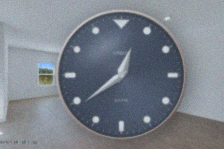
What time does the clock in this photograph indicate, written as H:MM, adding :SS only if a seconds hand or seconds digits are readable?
12:39
